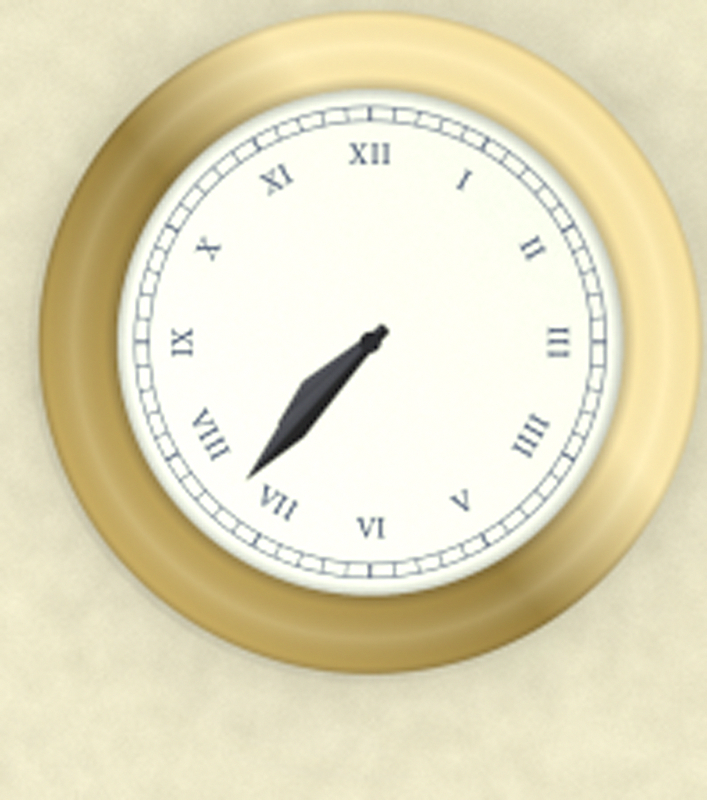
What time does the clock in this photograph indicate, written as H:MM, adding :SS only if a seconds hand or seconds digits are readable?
7:37
